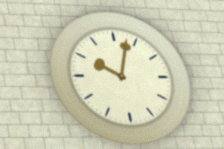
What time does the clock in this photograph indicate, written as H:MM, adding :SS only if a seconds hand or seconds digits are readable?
10:03
